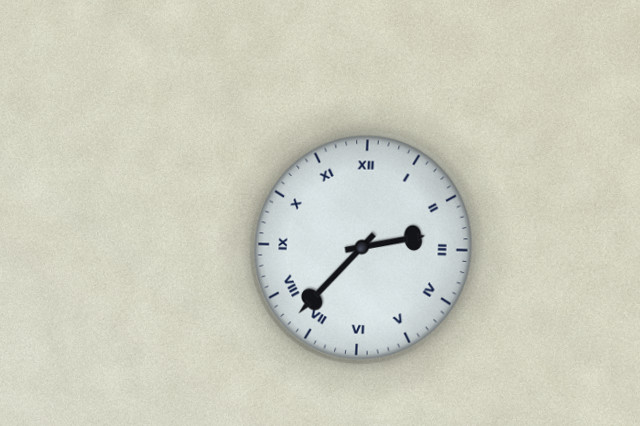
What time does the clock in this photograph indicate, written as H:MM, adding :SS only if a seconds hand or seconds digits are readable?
2:37
